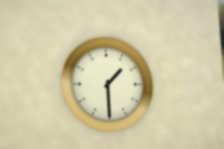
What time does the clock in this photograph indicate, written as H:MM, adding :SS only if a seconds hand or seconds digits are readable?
1:30
